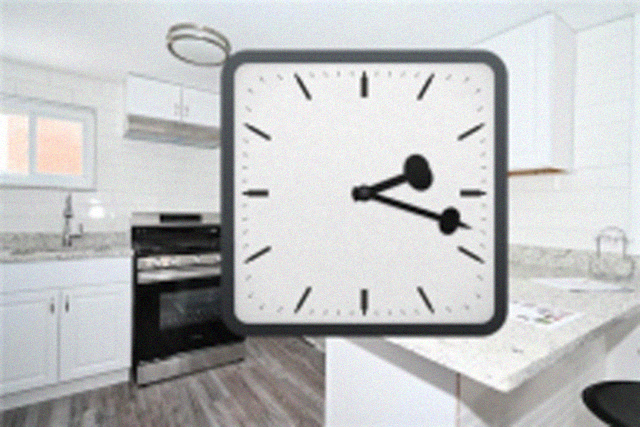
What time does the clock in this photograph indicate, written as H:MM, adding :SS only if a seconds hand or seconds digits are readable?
2:18
